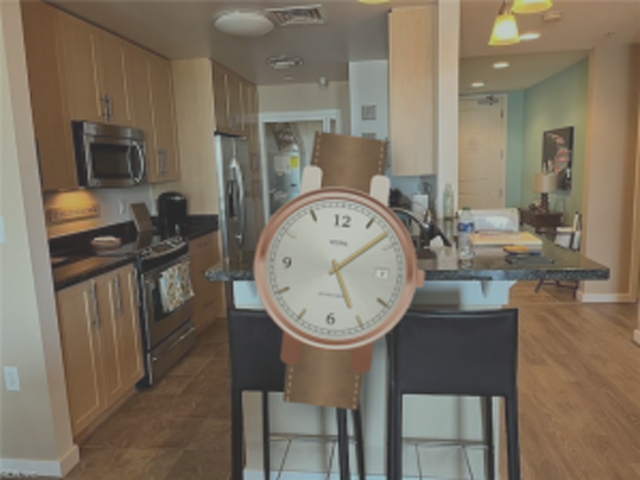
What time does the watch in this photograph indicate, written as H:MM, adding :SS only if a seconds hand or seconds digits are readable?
5:08
